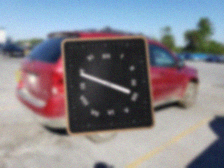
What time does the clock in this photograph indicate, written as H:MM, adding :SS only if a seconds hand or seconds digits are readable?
3:49
